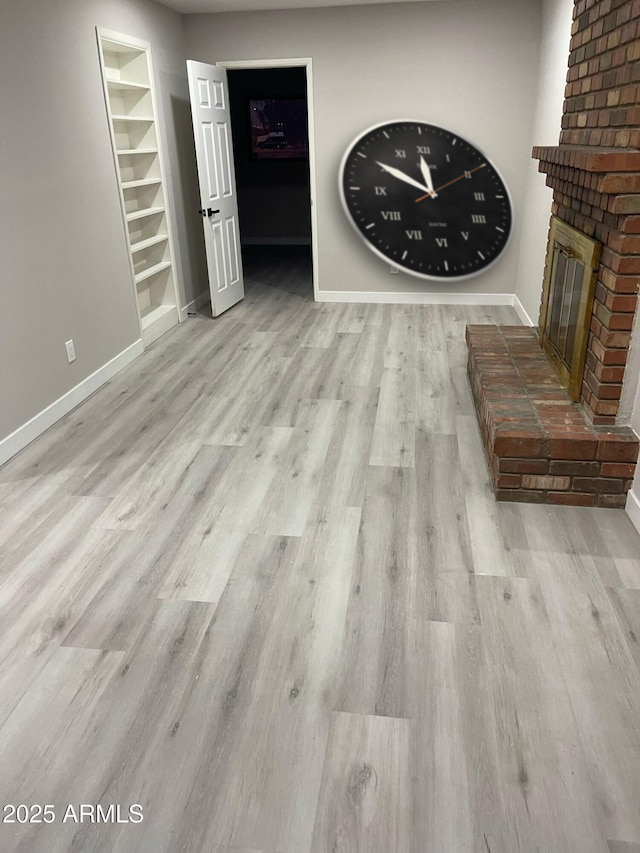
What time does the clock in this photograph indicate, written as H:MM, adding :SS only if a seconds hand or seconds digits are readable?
11:50:10
